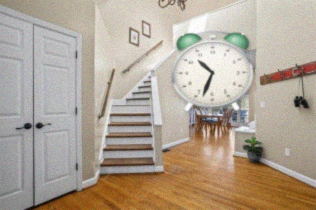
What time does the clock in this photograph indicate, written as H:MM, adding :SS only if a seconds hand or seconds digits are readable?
10:33
